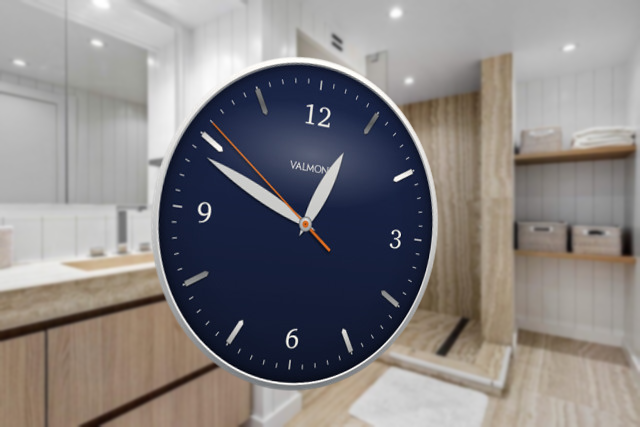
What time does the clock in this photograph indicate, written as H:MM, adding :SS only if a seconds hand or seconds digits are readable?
12:48:51
